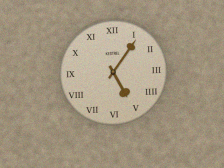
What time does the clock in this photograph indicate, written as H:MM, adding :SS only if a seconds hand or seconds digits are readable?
5:06
